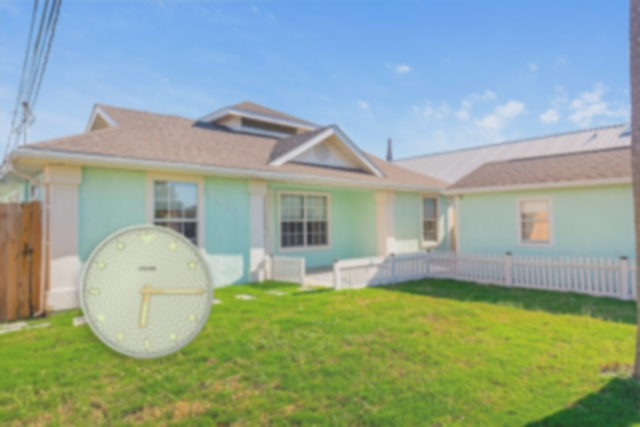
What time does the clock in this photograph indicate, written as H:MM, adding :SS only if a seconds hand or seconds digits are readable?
6:15
